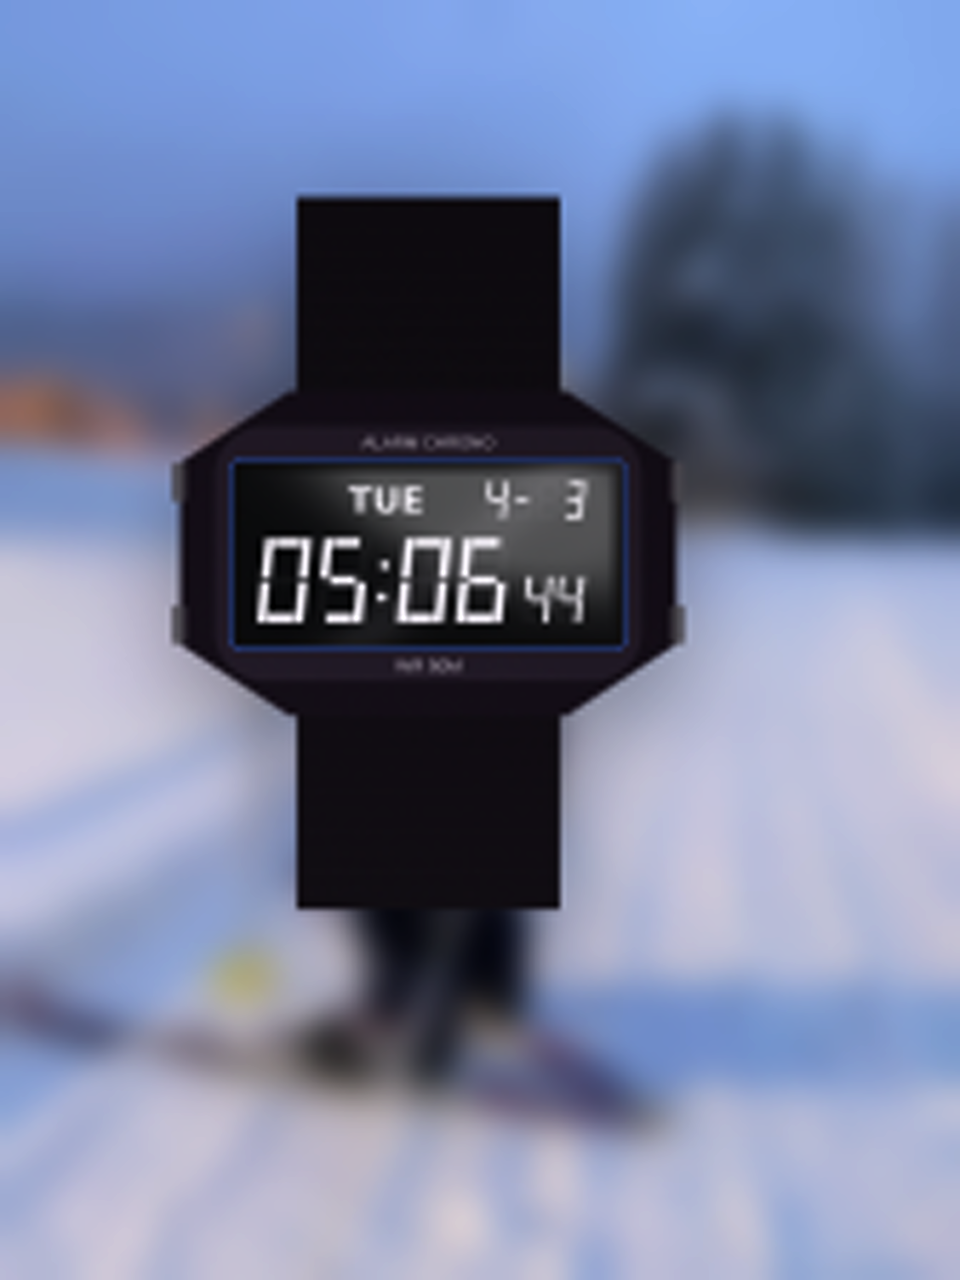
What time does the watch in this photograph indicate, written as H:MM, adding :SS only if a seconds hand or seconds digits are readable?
5:06:44
